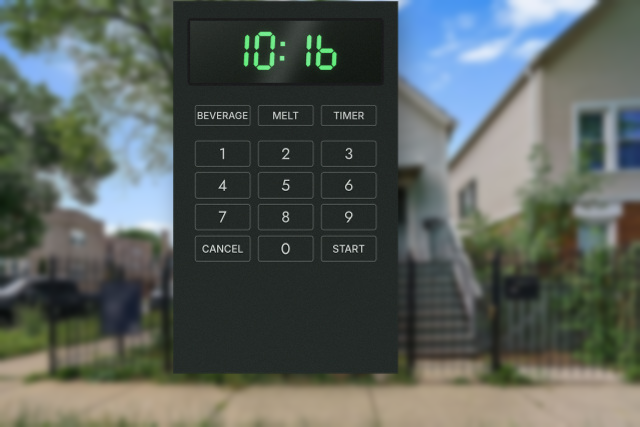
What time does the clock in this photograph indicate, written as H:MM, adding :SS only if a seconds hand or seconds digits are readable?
10:16
